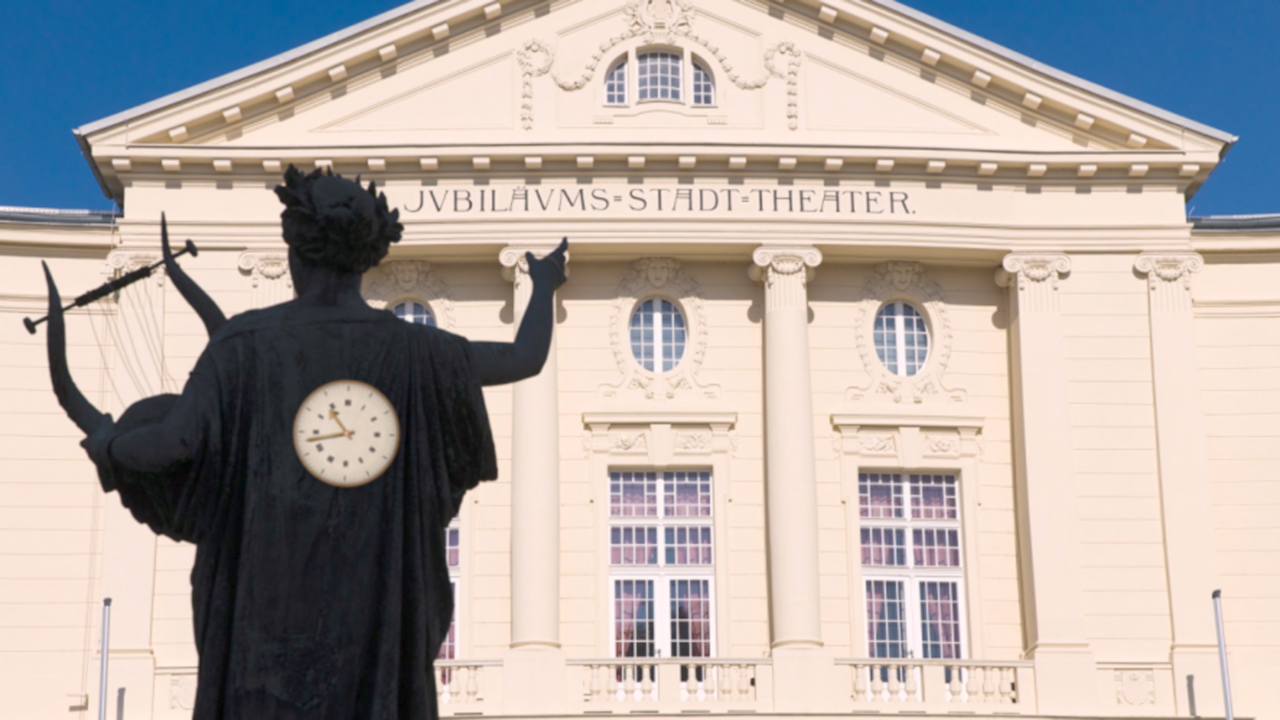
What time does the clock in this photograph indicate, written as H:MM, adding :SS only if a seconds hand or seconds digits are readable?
10:43
